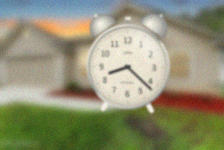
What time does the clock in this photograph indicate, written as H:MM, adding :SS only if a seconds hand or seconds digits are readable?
8:22
